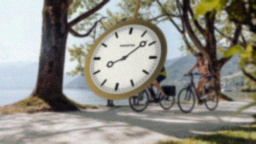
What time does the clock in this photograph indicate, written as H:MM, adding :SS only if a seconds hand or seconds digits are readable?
8:08
